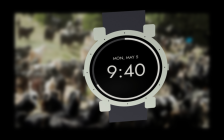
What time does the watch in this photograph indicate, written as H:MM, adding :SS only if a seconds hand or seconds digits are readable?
9:40
